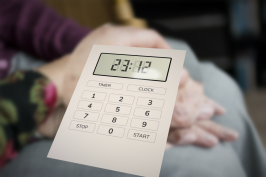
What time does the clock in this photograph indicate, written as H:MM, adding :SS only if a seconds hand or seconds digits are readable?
23:12
